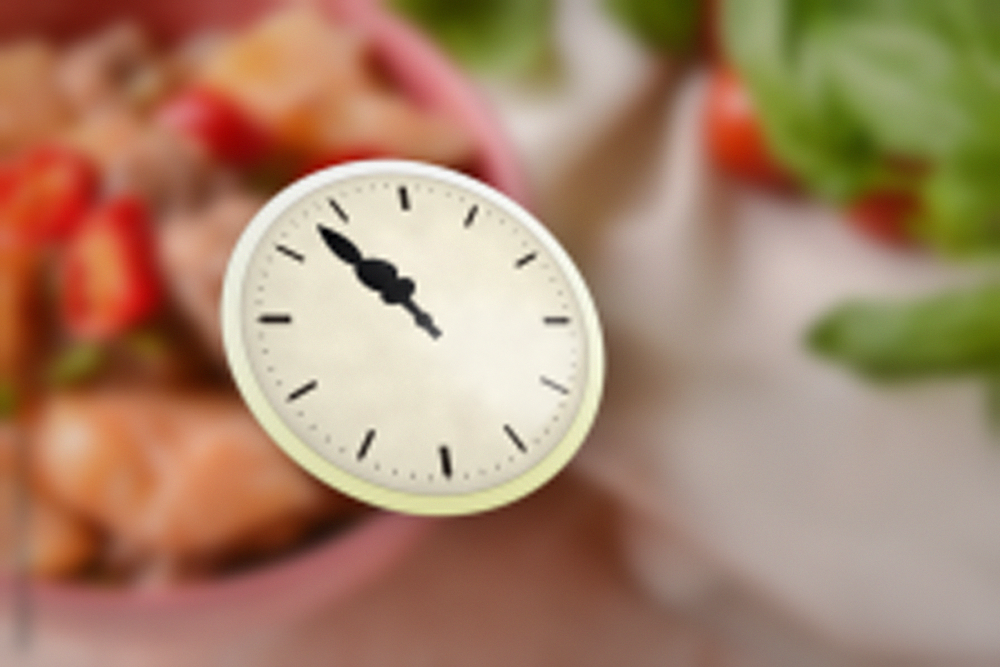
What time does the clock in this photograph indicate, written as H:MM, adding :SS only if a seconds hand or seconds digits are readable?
10:53
